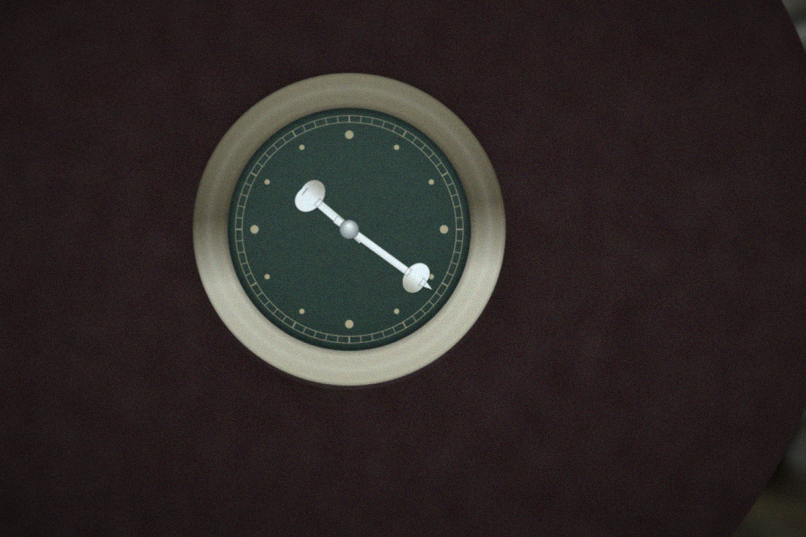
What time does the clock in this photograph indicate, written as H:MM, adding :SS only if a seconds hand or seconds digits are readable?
10:21
